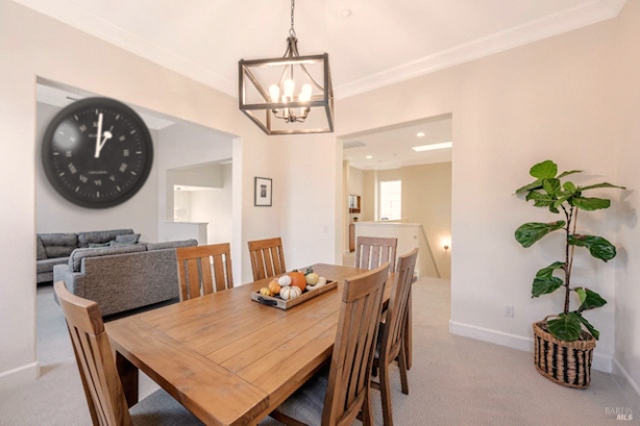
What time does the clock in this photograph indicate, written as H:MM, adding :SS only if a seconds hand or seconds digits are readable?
1:01
